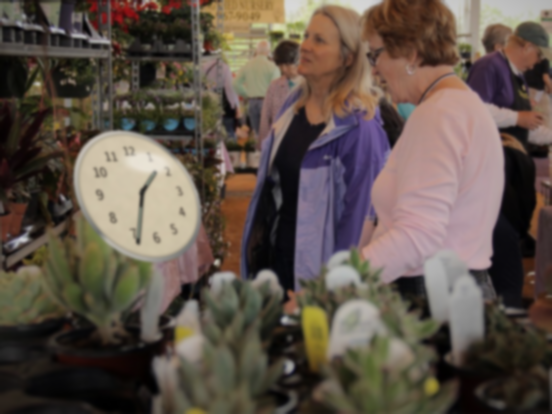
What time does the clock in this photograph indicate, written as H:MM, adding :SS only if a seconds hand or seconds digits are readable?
1:34
